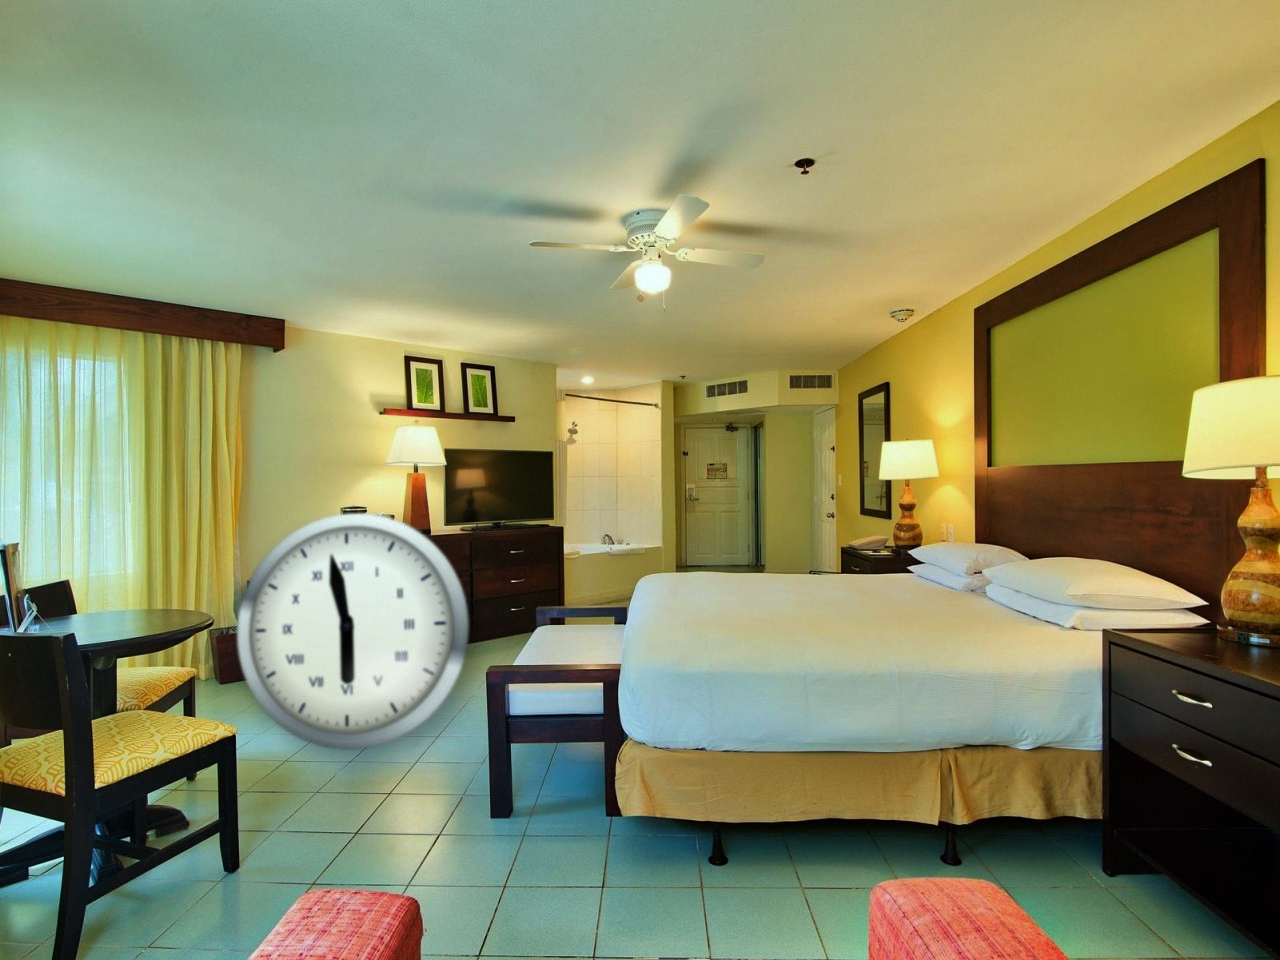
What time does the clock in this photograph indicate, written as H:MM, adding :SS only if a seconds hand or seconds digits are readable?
5:58
